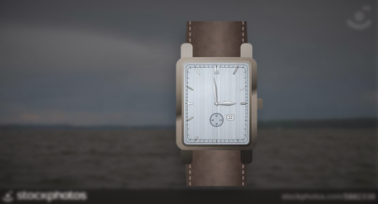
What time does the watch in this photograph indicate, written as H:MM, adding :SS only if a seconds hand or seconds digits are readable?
2:59
